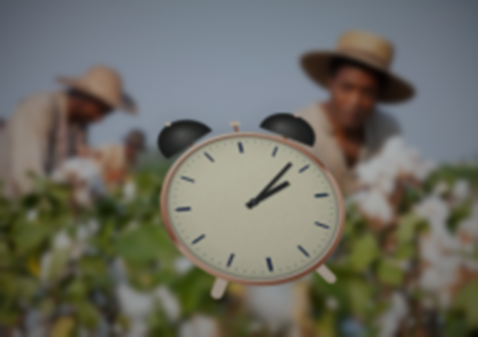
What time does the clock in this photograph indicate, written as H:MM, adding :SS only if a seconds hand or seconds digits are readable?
2:08
